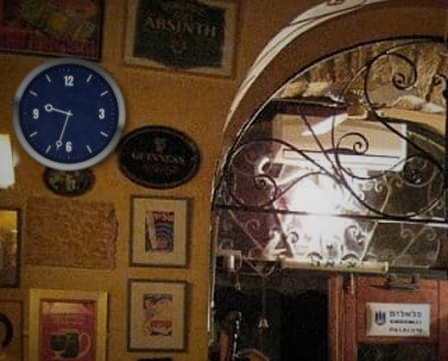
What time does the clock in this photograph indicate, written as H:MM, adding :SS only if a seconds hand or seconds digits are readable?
9:33
